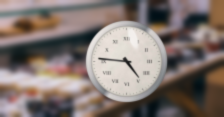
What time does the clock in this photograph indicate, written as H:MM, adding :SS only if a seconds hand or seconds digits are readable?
4:46
